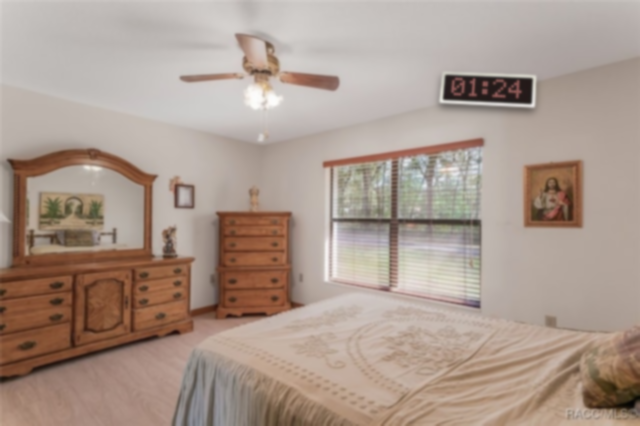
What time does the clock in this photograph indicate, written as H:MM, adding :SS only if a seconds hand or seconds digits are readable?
1:24
